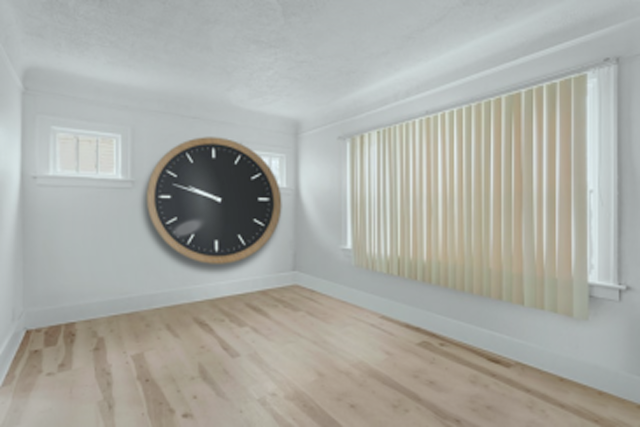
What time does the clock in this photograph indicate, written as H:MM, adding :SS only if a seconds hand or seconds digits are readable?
9:48
